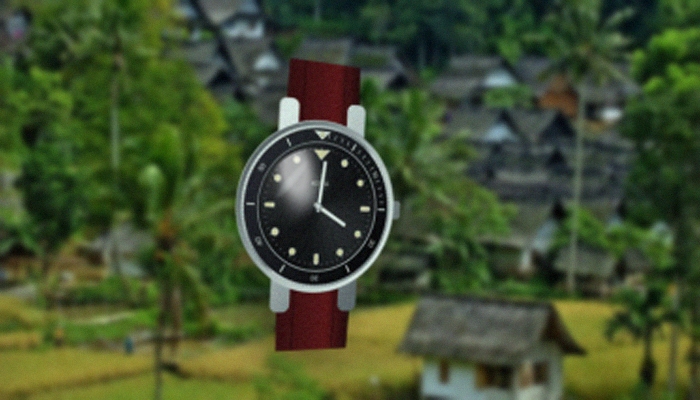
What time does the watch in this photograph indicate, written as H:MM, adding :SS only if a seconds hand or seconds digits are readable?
4:01
